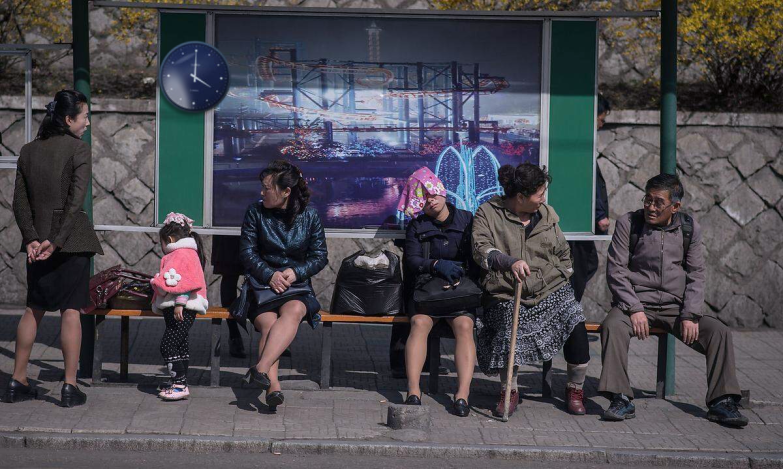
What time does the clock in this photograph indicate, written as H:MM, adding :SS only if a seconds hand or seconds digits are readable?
4:00
